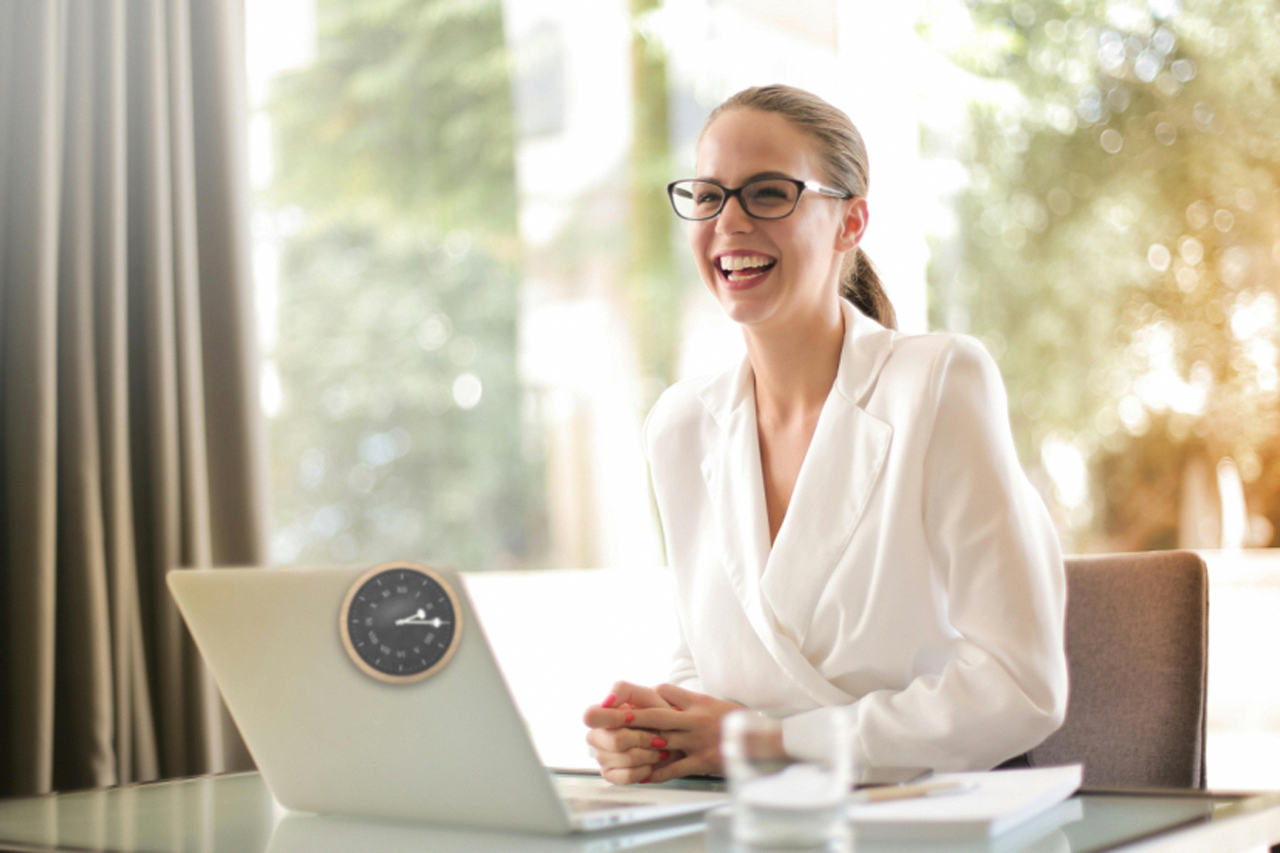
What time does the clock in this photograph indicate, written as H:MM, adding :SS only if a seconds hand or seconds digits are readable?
2:15
